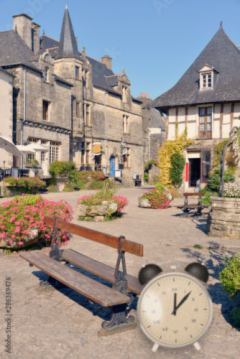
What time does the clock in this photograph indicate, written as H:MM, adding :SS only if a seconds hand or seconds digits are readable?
12:07
